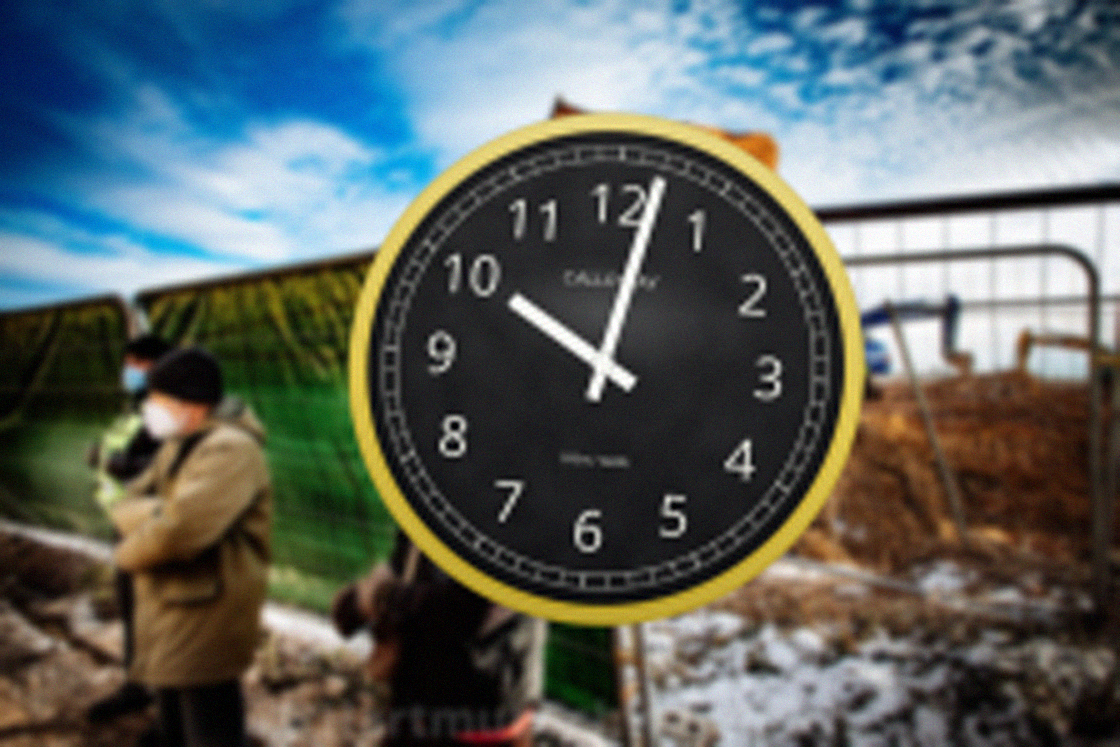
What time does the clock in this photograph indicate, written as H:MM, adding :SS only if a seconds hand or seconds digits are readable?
10:02
